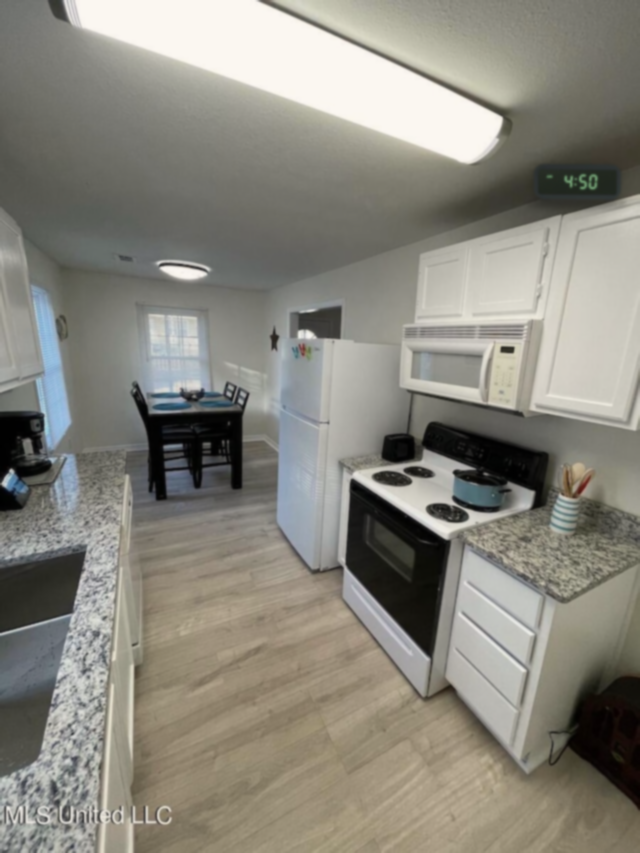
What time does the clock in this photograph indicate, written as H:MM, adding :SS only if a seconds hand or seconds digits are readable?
4:50
